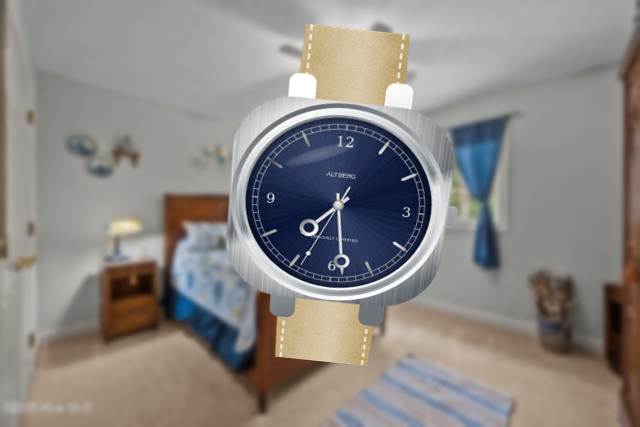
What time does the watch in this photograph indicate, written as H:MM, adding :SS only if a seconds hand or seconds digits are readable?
7:28:34
